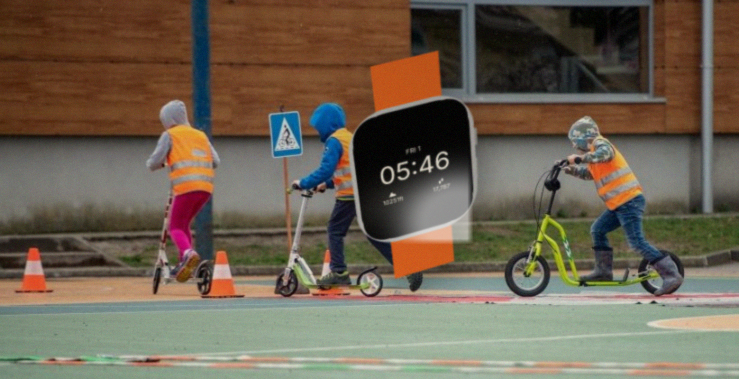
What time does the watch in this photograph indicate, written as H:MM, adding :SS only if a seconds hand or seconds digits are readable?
5:46
